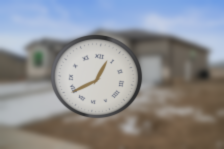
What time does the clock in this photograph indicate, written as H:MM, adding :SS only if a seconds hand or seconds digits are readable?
12:39
